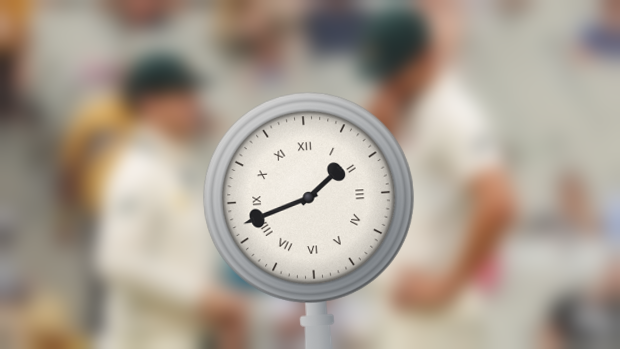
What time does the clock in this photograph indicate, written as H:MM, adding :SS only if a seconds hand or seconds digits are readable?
1:42
